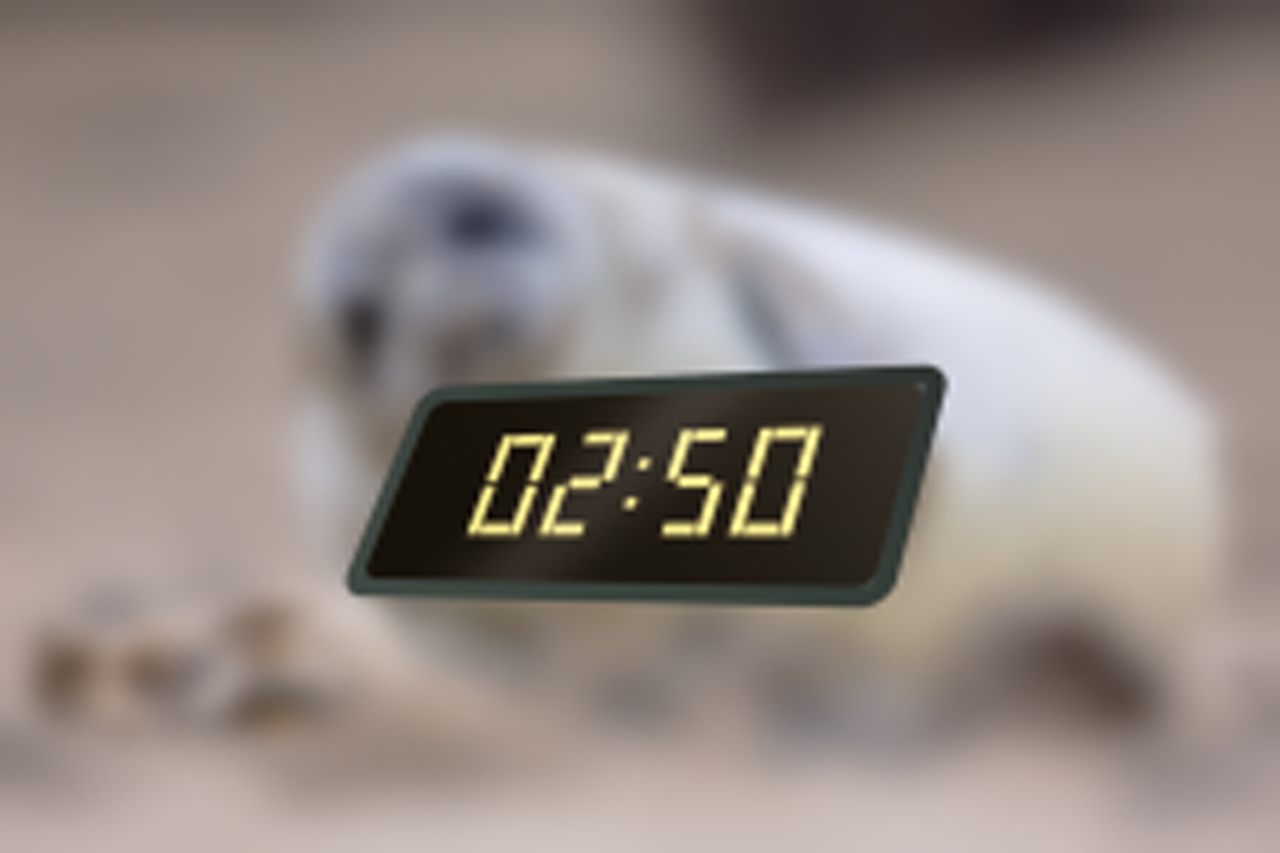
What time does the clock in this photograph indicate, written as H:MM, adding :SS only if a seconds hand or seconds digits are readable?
2:50
